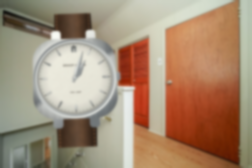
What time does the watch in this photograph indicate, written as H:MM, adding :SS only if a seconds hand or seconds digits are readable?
1:03
